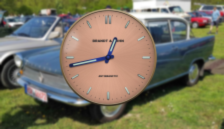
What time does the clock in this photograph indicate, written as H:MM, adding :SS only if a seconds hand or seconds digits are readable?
12:43
